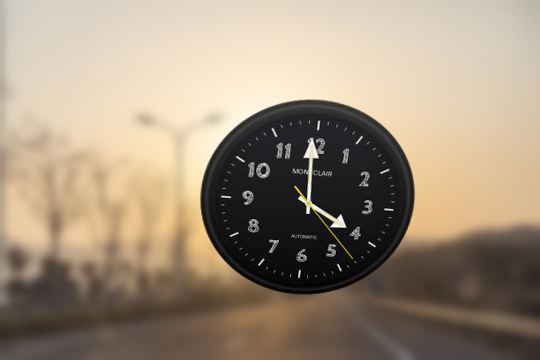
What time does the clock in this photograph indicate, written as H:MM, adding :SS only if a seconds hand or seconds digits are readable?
3:59:23
